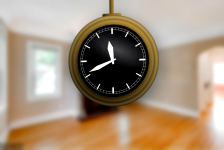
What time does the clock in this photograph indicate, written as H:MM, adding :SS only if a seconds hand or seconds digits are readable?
11:41
